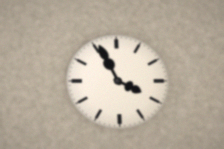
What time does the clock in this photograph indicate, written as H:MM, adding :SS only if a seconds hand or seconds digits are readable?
3:56
